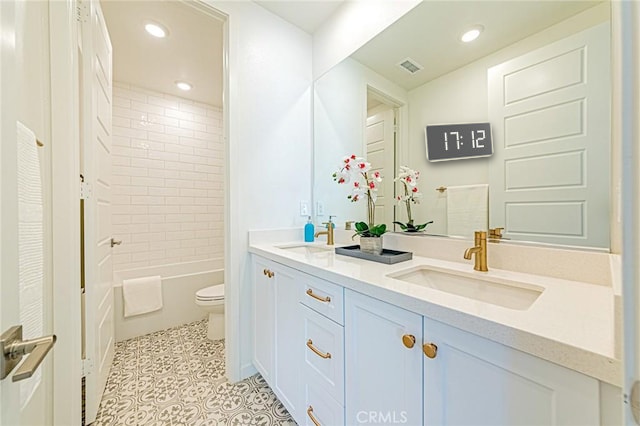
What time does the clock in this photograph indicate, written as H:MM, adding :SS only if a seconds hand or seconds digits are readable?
17:12
